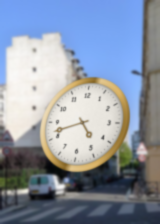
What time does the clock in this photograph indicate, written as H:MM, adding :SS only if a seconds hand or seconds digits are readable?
4:42
